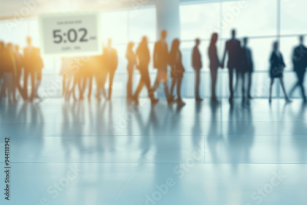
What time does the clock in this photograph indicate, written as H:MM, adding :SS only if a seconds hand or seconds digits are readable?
5:02
